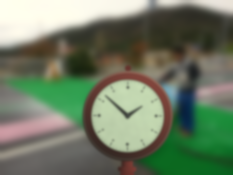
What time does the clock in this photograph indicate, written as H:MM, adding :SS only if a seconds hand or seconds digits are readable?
1:52
